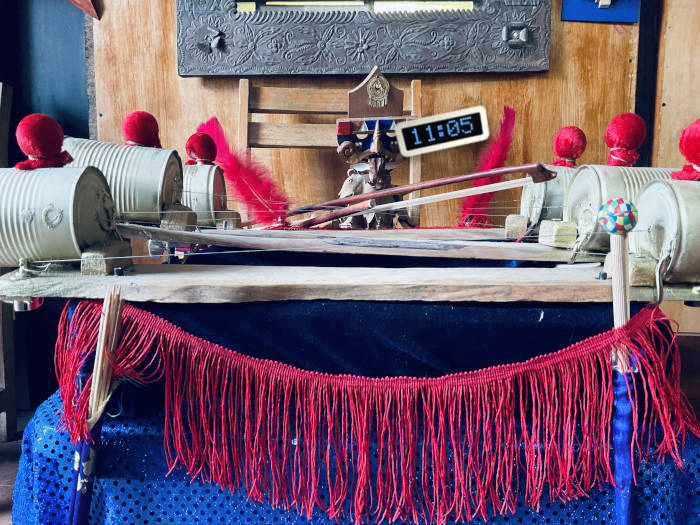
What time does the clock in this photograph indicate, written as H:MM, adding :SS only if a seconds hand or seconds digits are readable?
11:05
